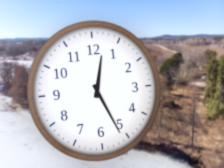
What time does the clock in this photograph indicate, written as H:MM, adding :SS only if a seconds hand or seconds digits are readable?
12:26
